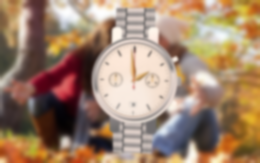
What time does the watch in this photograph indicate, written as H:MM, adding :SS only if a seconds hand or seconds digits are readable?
1:59
